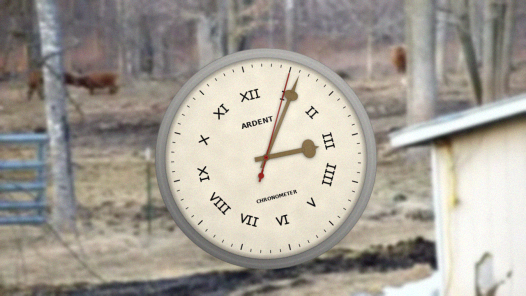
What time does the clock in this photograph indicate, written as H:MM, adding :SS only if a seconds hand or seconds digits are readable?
3:06:05
